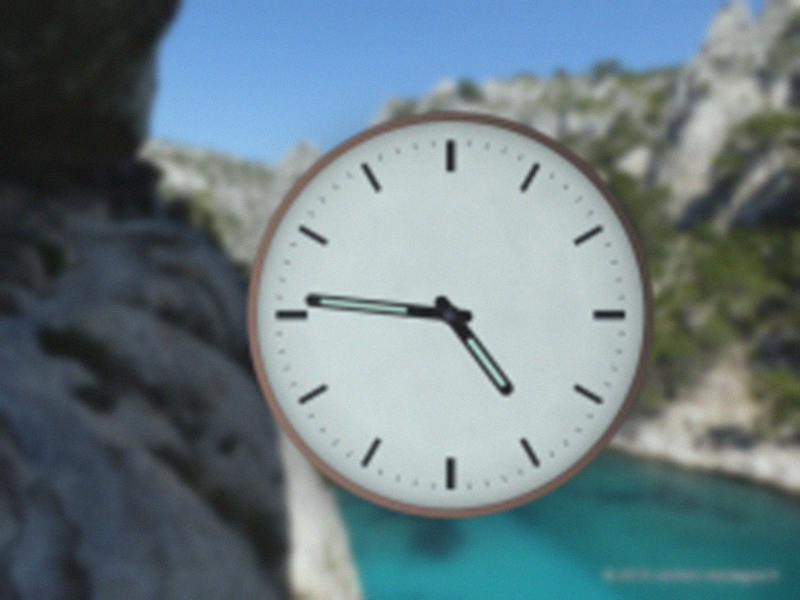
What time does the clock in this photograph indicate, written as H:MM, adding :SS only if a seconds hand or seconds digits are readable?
4:46
